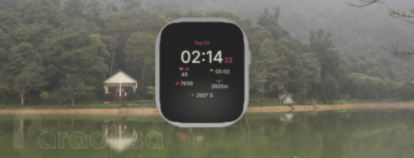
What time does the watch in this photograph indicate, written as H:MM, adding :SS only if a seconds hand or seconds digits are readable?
2:14
